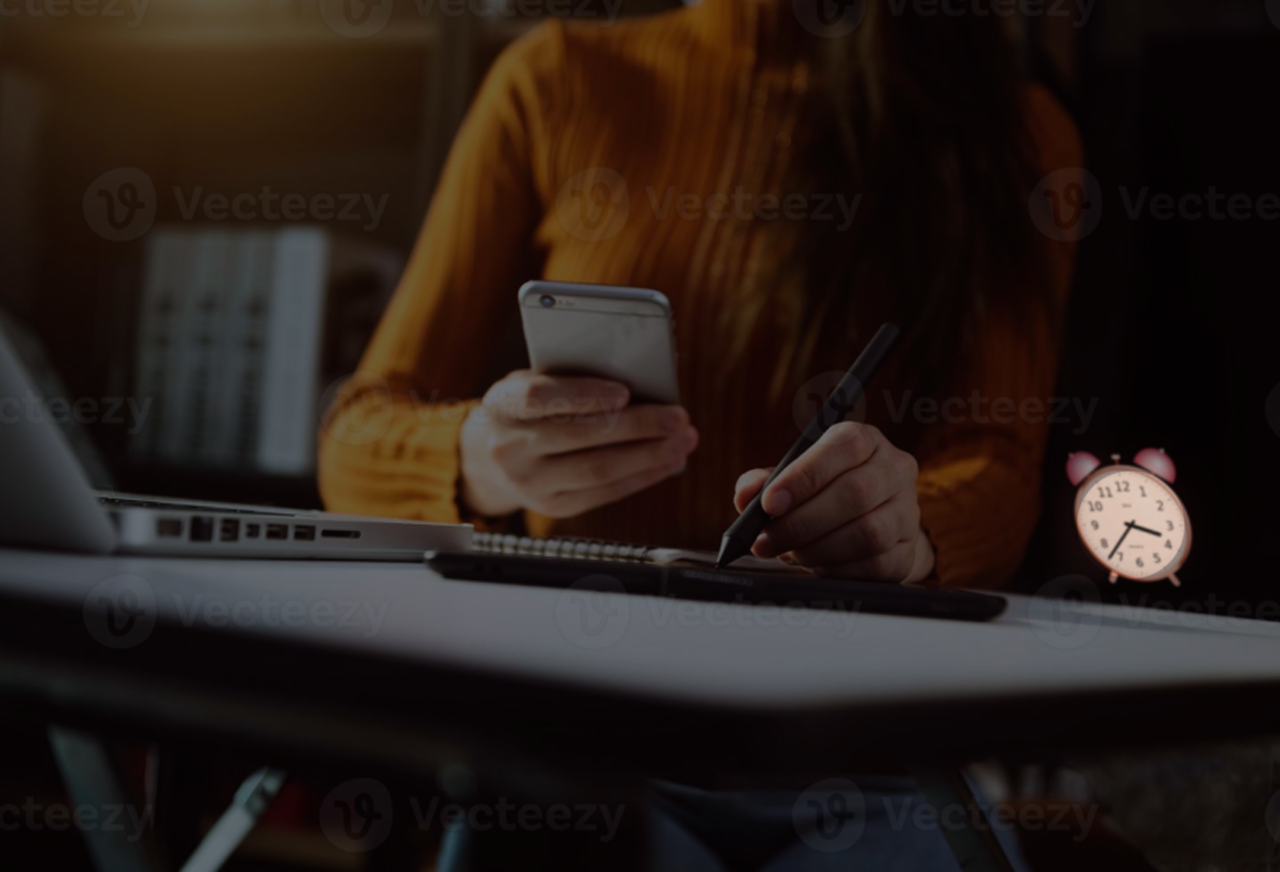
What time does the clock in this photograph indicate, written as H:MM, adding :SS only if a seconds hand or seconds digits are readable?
3:37
